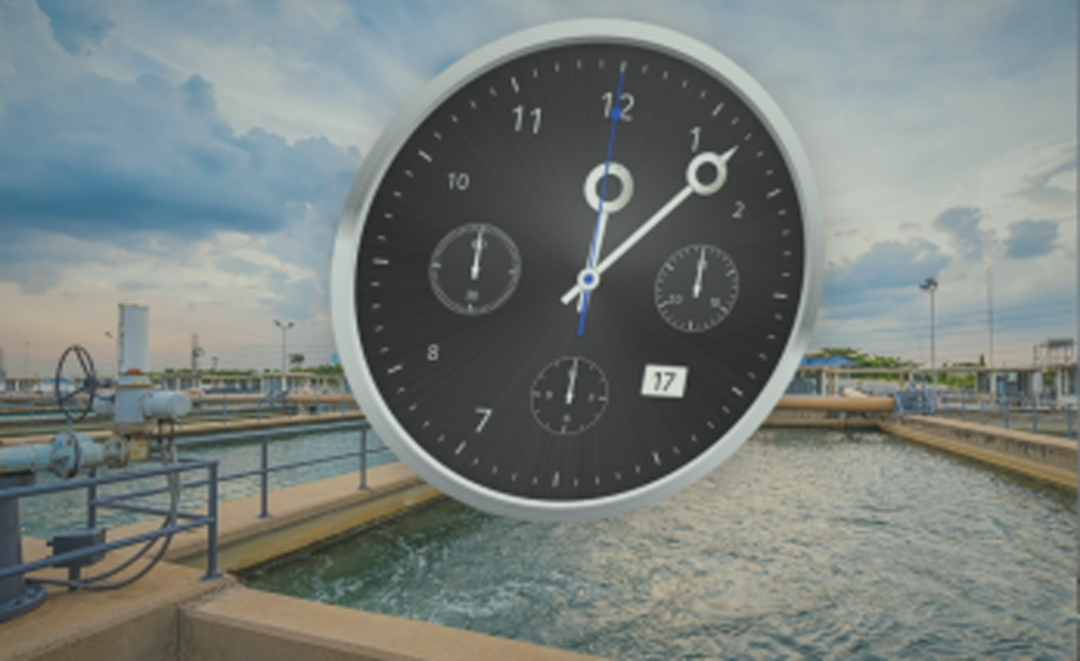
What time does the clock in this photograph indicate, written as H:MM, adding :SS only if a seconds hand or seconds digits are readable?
12:07
